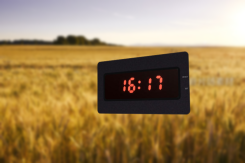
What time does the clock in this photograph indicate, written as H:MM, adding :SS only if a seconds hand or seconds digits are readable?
16:17
